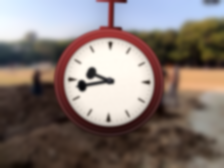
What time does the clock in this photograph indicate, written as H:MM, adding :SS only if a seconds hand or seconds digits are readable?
9:43
